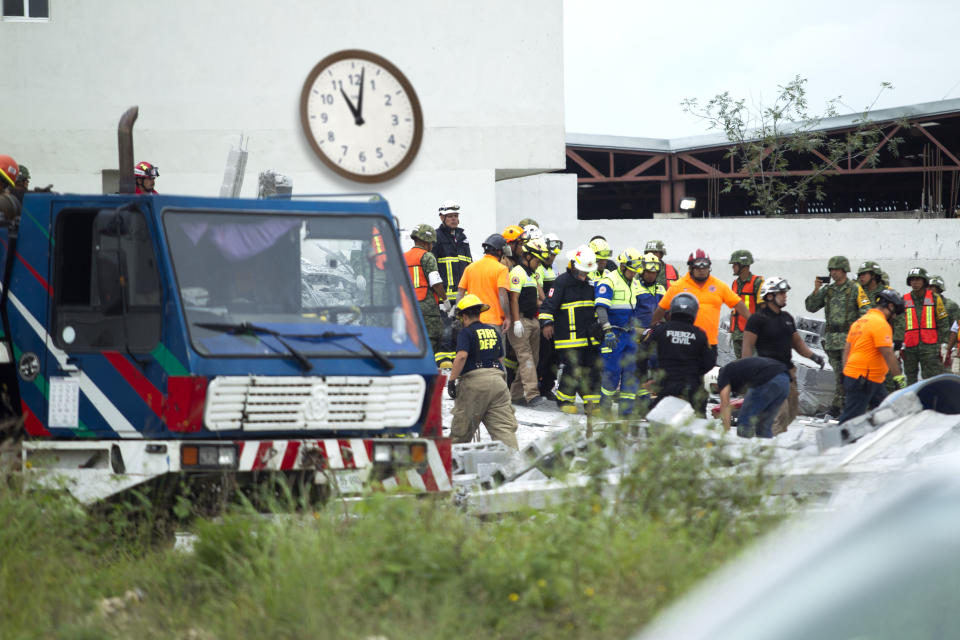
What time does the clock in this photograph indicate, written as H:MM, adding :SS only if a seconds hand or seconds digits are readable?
11:02
